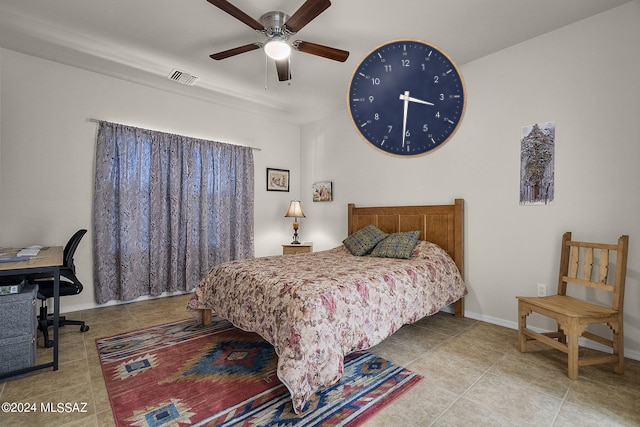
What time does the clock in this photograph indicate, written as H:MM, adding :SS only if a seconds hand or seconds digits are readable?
3:31
